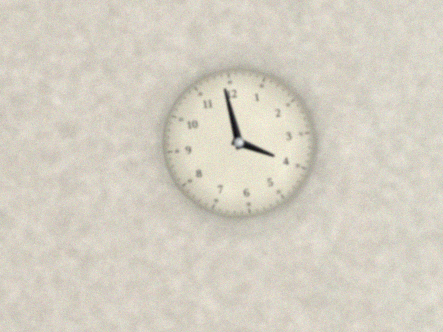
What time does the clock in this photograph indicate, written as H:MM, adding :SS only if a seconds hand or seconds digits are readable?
3:59
